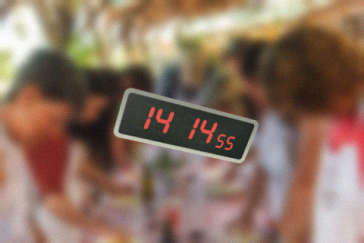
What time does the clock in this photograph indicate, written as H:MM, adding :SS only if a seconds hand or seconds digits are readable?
14:14:55
